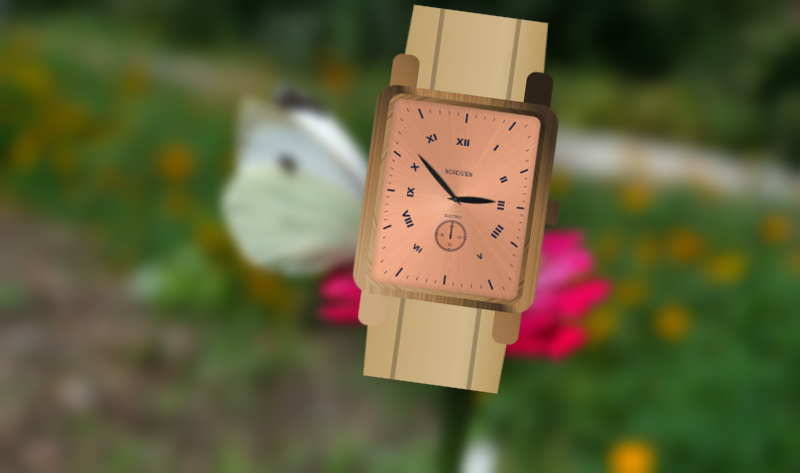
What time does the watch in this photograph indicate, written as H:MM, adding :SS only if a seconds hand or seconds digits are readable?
2:52
